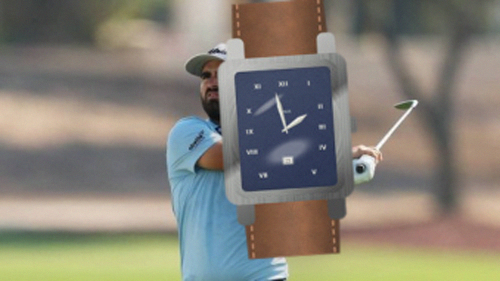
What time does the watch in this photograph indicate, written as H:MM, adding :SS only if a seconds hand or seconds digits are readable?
1:58
